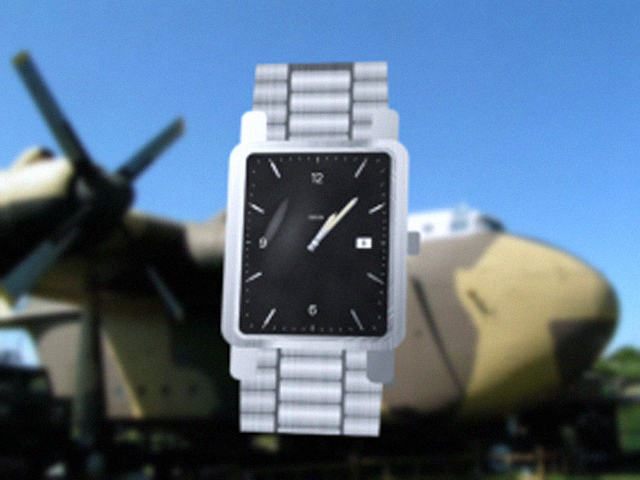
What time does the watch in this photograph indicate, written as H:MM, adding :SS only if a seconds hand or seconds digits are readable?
1:07
